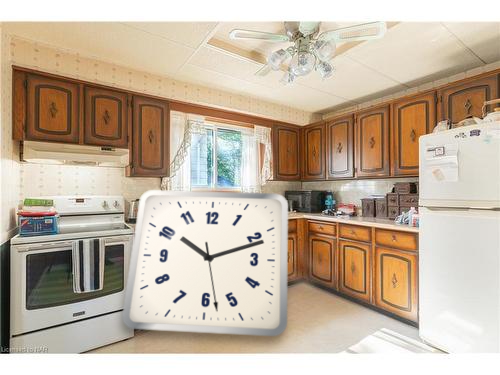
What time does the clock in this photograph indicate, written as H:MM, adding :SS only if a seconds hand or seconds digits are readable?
10:11:28
